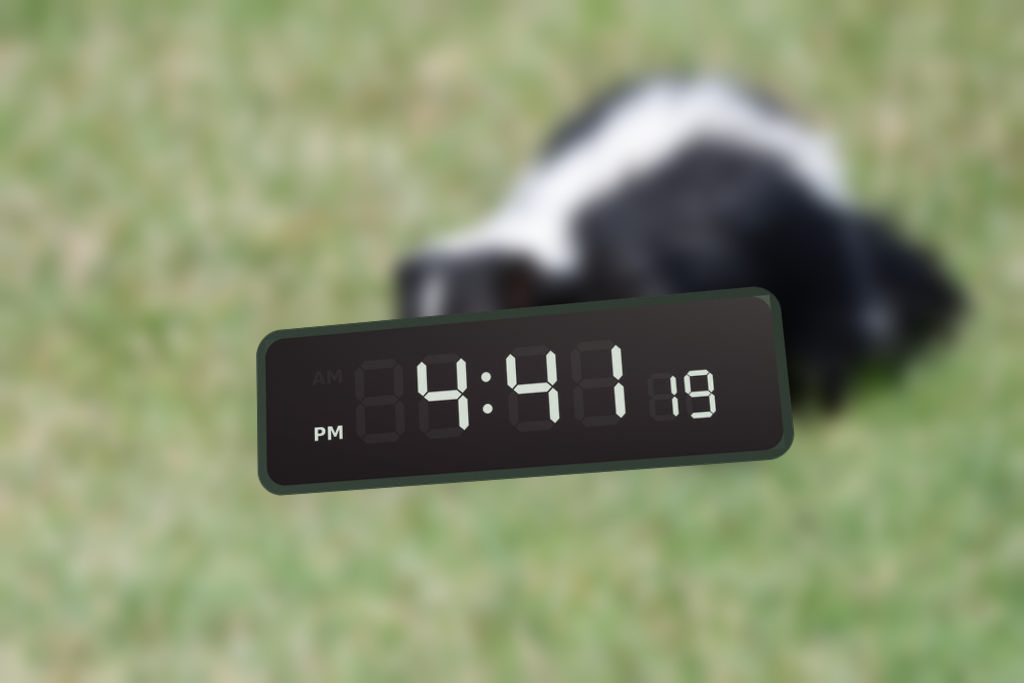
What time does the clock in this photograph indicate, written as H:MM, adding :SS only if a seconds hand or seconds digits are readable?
4:41:19
